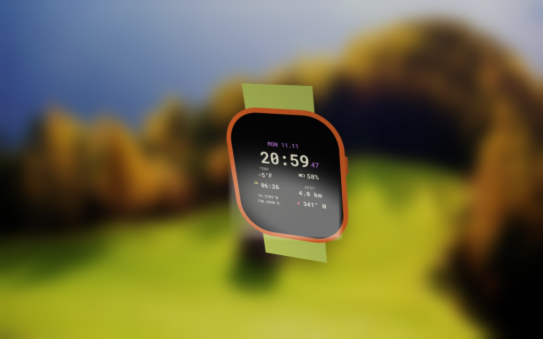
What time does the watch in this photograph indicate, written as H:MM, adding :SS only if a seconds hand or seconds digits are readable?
20:59
